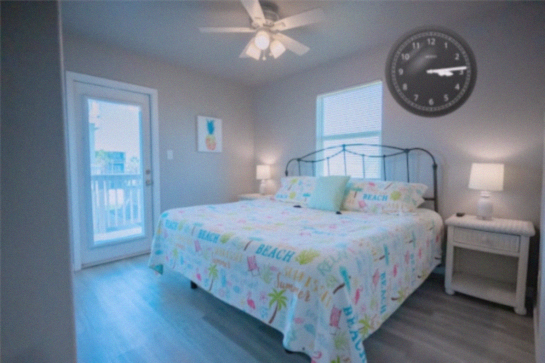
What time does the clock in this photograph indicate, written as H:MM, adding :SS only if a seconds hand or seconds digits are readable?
3:14
